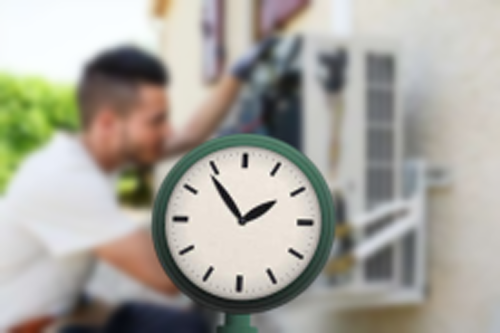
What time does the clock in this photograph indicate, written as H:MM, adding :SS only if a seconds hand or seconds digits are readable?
1:54
